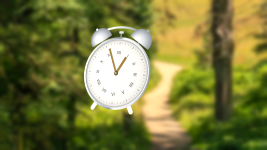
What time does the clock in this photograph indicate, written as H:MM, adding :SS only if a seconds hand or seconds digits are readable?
12:56
